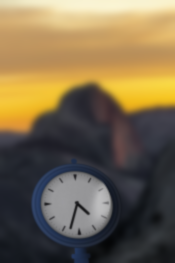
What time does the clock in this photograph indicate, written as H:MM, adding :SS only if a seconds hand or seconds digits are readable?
4:33
